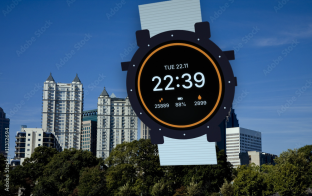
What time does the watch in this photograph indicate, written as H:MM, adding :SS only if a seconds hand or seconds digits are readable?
22:39
